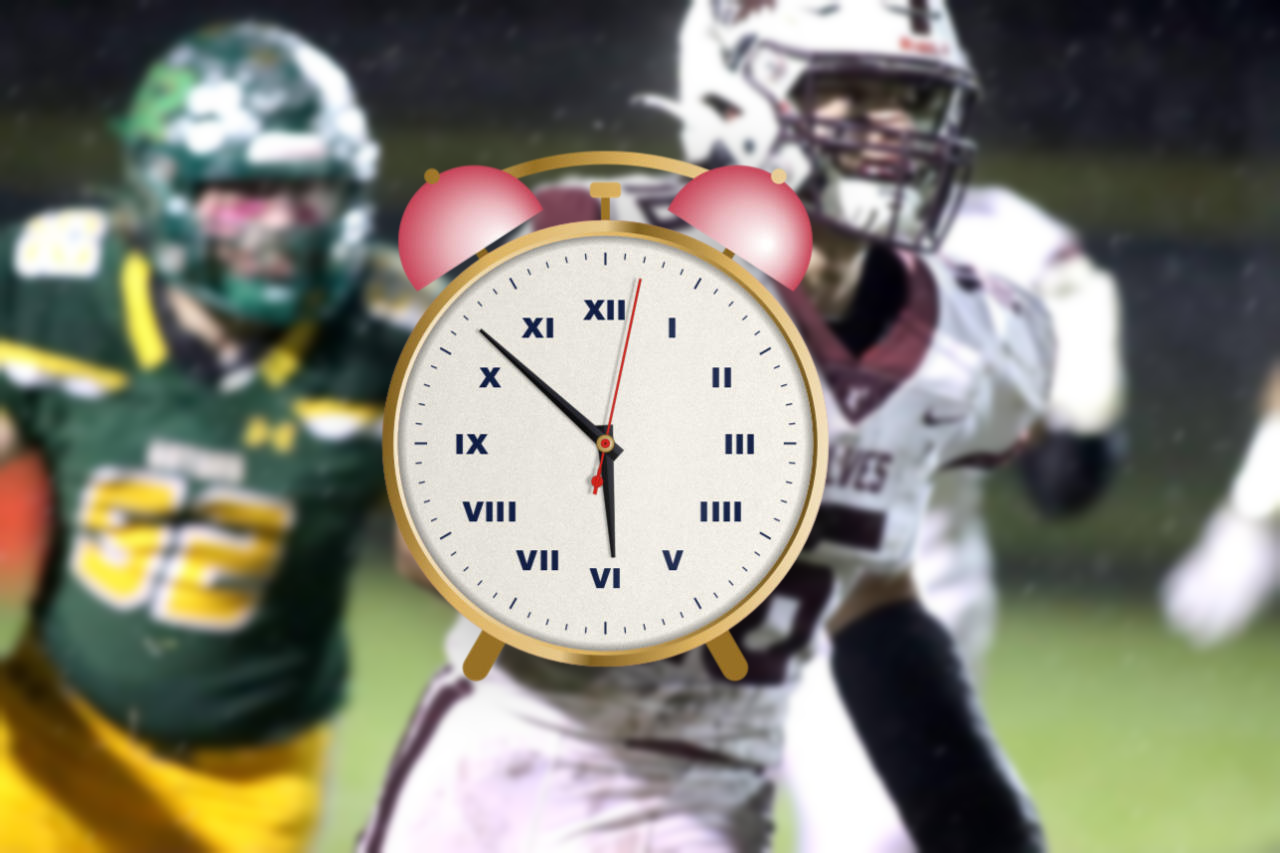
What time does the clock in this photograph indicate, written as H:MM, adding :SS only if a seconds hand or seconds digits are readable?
5:52:02
